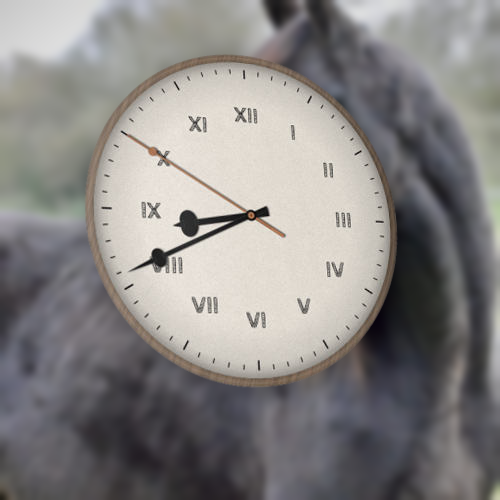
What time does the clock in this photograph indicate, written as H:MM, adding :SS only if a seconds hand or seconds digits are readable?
8:40:50
